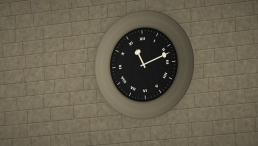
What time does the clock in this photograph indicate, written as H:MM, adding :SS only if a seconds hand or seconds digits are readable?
11:12
